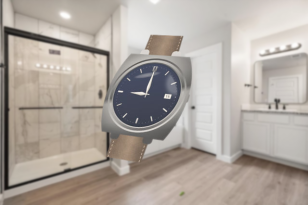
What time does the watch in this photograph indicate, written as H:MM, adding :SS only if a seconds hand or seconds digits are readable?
9:00
